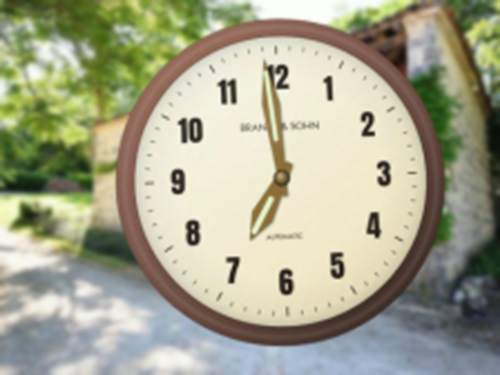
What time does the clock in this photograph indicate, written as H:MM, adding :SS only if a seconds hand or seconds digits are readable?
6:59
